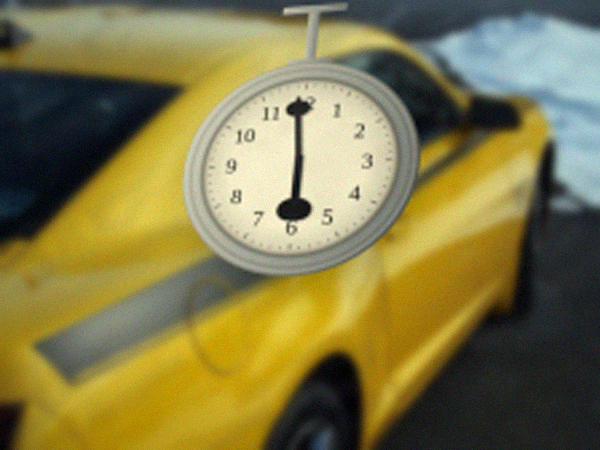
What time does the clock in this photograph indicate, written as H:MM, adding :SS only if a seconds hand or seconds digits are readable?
5:59
